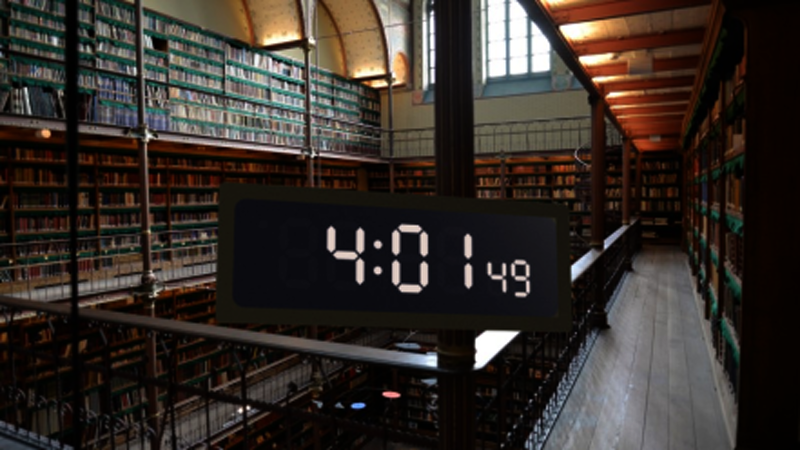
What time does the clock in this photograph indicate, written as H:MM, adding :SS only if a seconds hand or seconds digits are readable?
4:01:49
